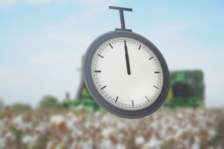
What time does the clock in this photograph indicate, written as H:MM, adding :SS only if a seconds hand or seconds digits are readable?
12:00
